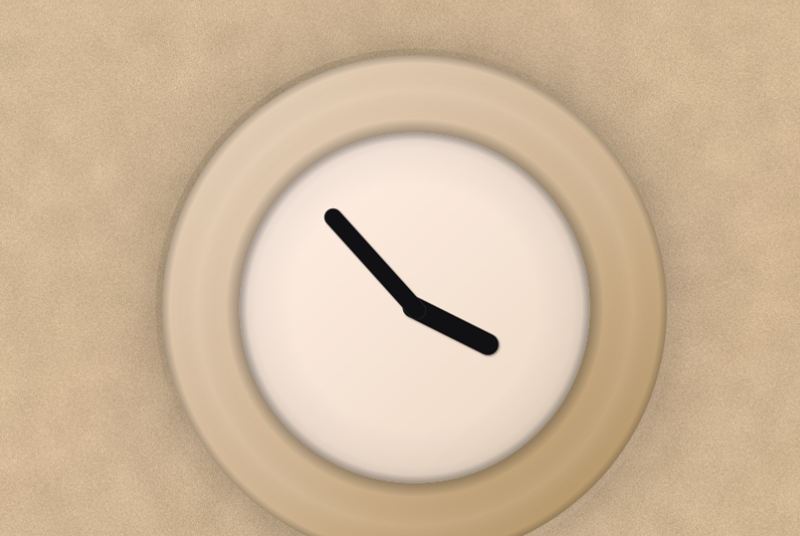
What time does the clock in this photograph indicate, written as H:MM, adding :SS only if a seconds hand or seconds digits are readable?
3:53
